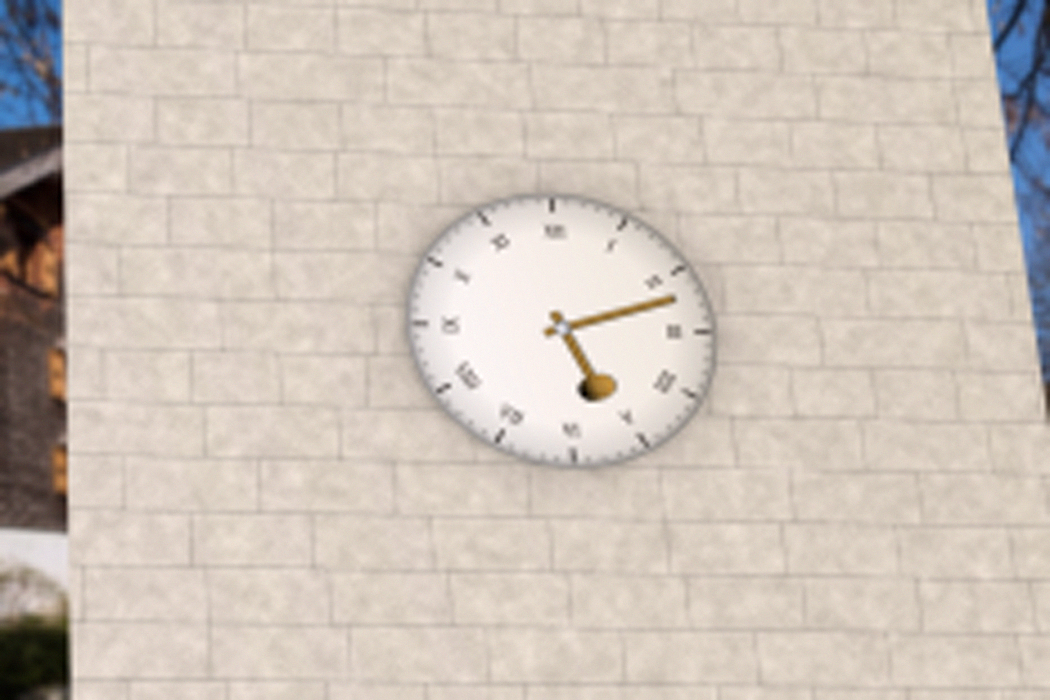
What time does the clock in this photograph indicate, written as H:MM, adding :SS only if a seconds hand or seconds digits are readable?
5:12
